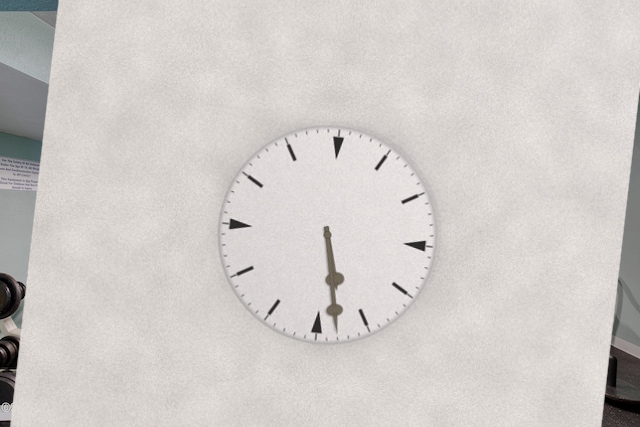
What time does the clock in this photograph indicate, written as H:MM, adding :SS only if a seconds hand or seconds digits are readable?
5:28
